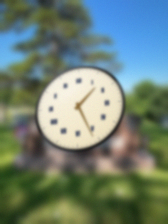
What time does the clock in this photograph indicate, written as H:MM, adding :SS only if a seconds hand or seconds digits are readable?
1:26
